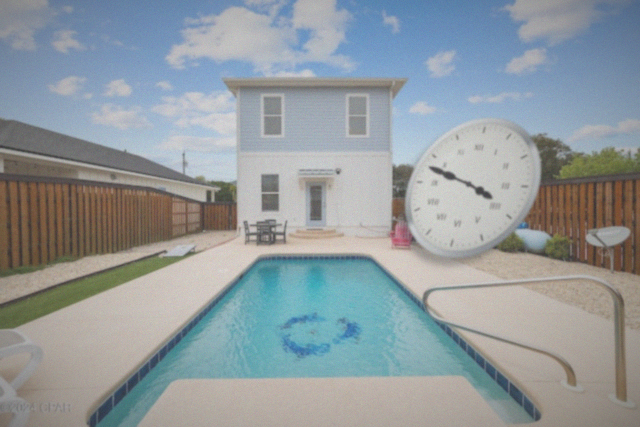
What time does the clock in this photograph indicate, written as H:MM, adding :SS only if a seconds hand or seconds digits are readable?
3:48
